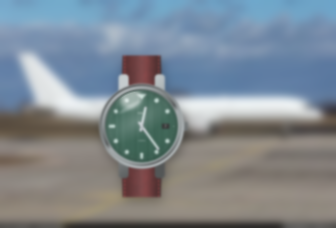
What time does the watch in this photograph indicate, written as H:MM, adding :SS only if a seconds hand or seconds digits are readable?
12:24
